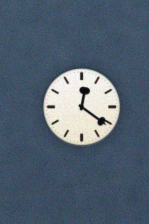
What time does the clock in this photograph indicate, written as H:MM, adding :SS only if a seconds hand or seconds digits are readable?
12:21
